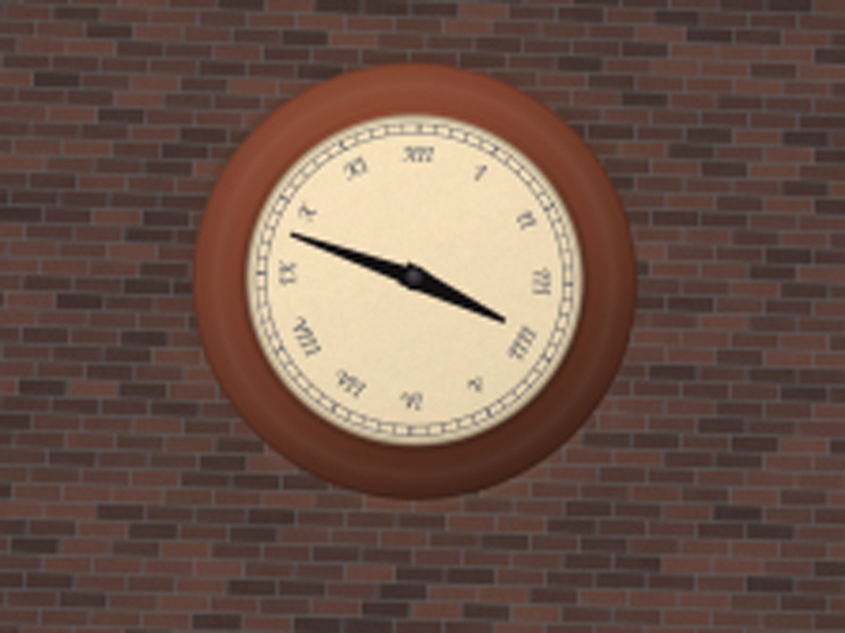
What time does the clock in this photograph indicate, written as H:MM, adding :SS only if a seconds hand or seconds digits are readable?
3:48
